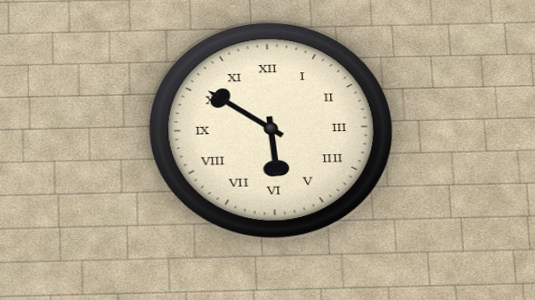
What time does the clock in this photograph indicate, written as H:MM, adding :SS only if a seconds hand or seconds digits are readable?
5:51
